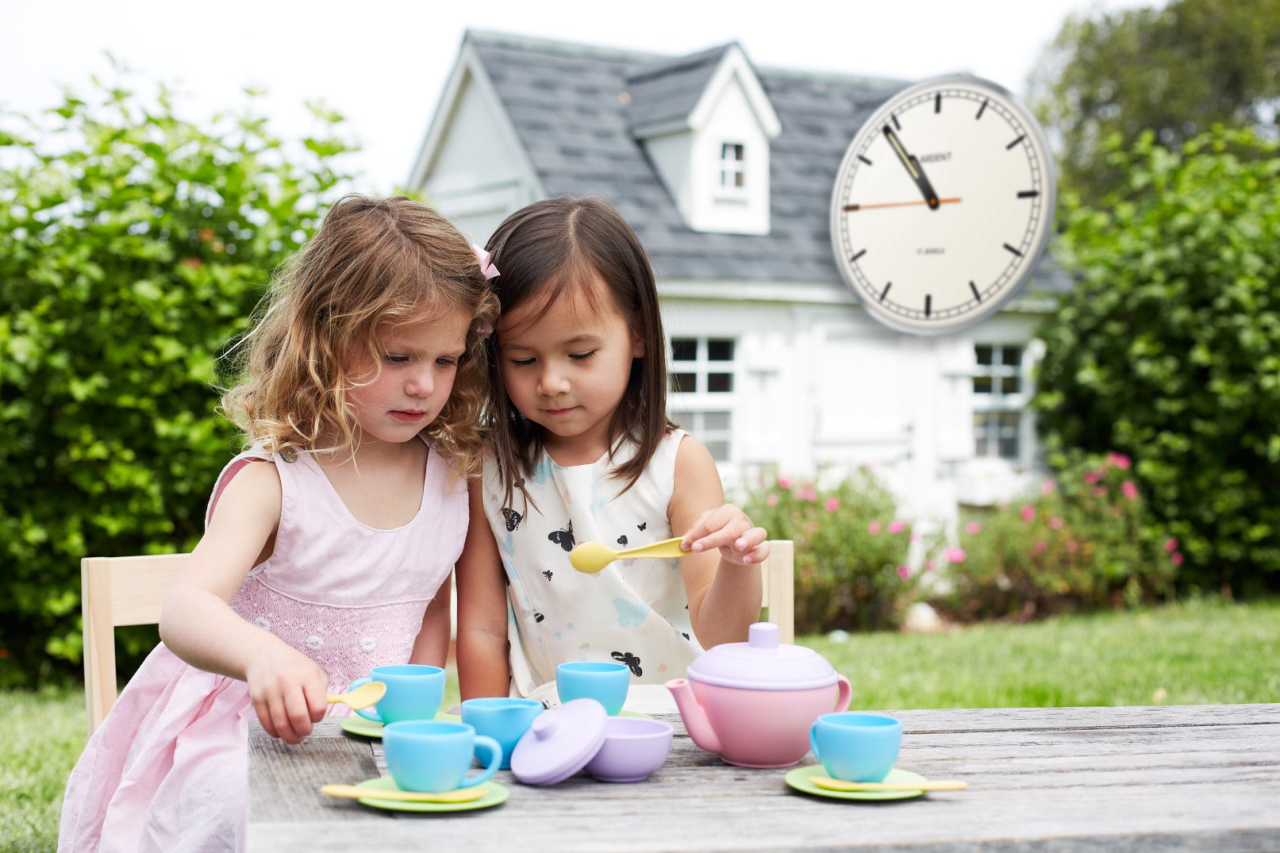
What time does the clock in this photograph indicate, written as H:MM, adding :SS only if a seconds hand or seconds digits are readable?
10:53:45
